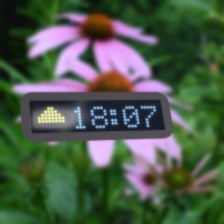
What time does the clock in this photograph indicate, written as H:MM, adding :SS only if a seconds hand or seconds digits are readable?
18:07
